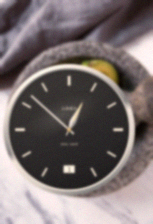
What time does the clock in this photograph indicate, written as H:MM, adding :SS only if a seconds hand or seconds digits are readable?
12:52
